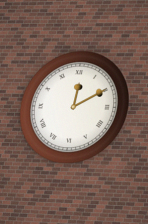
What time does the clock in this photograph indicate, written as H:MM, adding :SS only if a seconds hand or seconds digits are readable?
12:10
